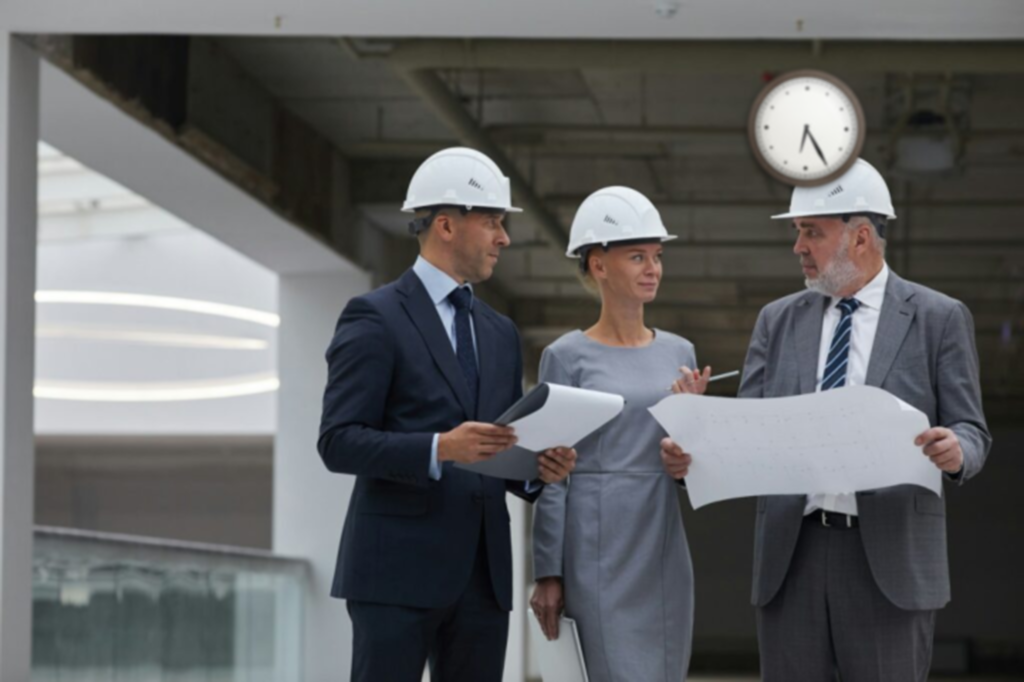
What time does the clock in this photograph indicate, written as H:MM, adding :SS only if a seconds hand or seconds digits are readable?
6:25
